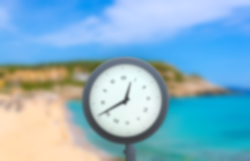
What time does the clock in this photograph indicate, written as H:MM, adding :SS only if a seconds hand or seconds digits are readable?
12:41
